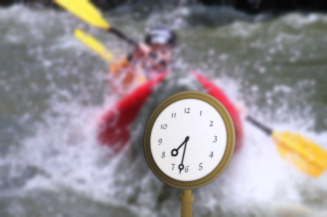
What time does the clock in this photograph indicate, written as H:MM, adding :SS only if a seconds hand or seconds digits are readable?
7:32
